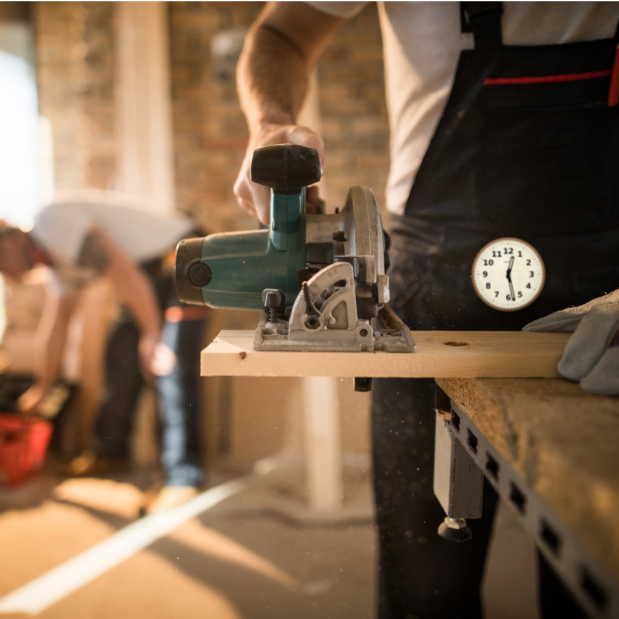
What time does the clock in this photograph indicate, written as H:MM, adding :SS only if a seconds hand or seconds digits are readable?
12:28
